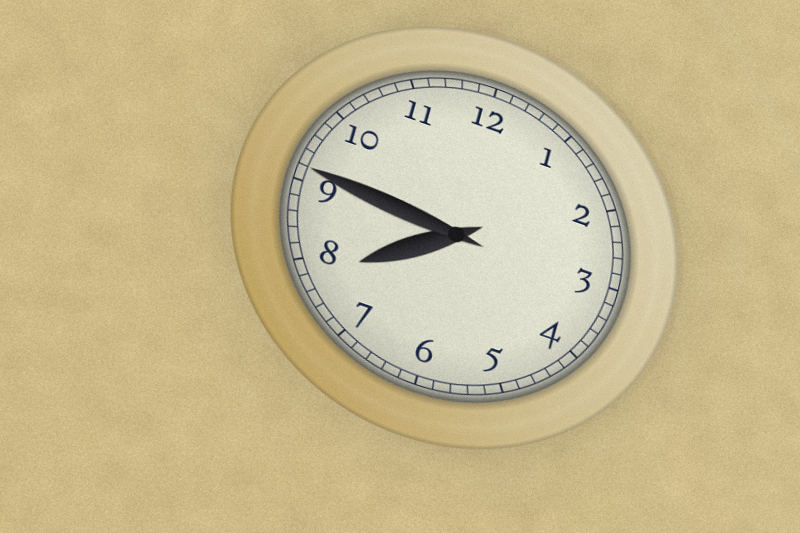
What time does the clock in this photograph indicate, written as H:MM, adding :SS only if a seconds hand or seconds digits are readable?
7:46
